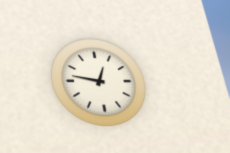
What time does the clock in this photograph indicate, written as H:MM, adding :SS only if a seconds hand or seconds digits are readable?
12:47
